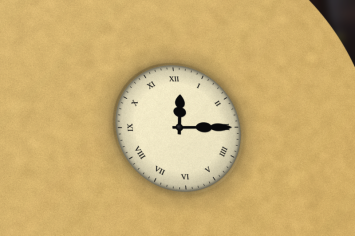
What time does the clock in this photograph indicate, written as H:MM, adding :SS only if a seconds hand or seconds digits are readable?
12:15
